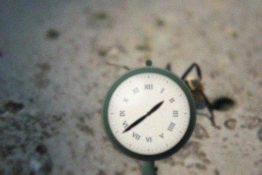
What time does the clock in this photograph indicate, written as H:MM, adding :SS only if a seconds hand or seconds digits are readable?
1:39
